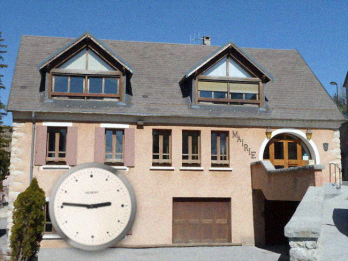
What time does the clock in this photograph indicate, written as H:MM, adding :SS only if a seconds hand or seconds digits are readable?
2:46
